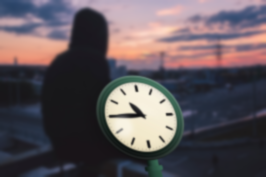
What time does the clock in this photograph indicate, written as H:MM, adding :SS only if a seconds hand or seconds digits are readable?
10:45
